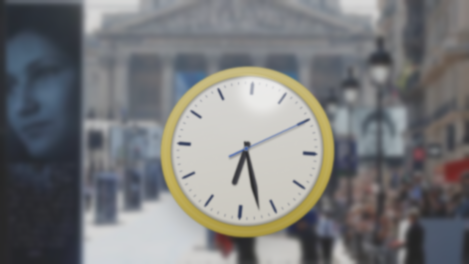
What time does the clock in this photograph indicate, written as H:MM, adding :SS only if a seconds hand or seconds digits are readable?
6:27:10
